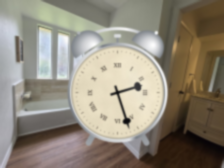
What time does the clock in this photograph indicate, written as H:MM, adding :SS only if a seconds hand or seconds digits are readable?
2:27
